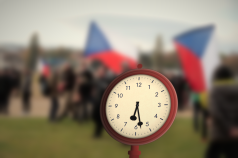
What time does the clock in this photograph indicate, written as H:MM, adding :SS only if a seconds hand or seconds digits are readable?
6:28
